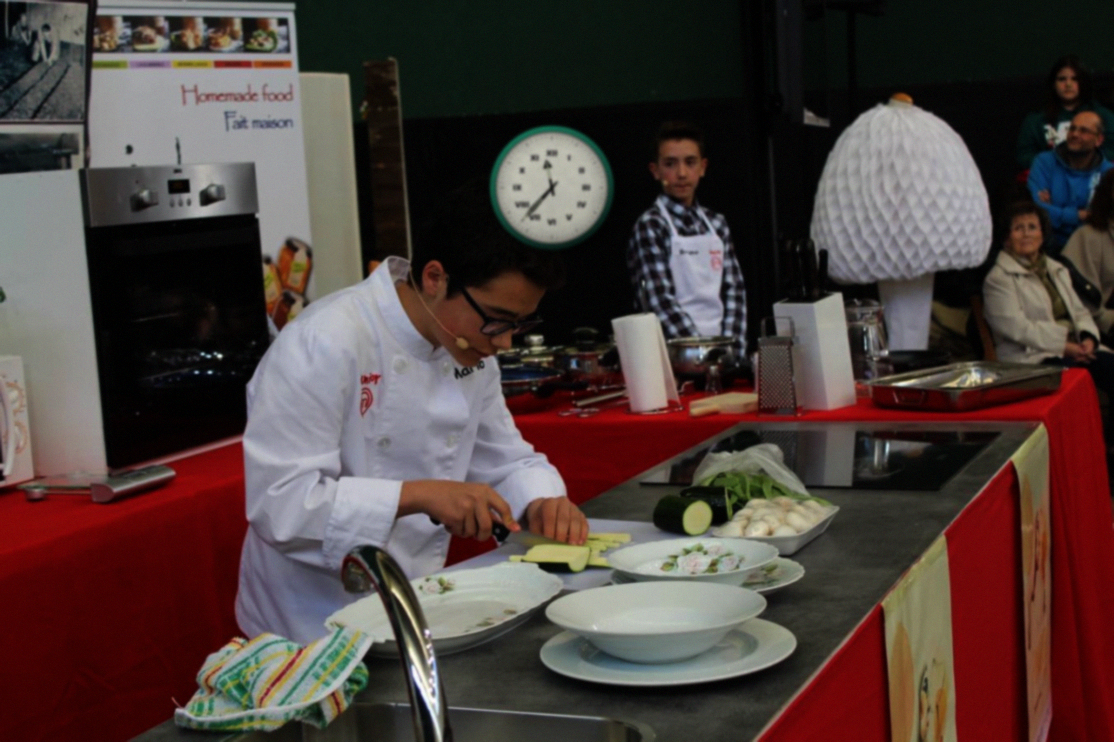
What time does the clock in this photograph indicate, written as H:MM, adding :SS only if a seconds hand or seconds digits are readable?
11:37
